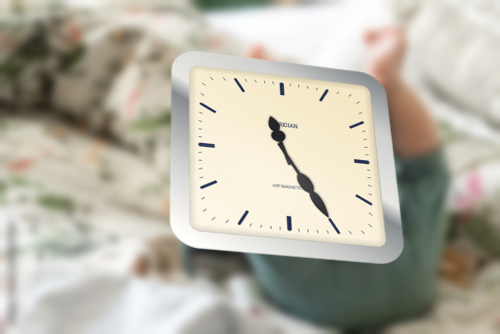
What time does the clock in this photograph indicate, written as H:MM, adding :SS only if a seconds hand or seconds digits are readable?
11:25
